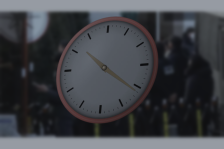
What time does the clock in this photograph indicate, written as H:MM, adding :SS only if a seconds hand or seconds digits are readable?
10:21
